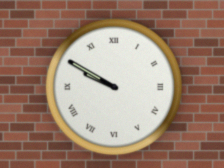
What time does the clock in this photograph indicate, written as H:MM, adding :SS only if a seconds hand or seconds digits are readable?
9:50
